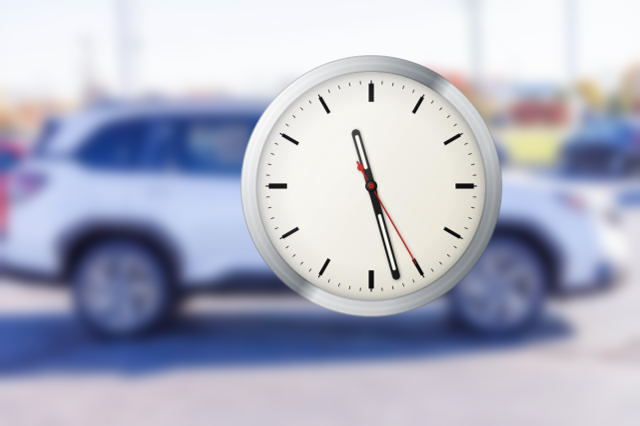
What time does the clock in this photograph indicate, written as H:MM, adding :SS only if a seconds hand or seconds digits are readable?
11:27:25
